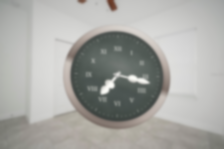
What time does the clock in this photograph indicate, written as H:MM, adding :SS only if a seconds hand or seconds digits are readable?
7:17
